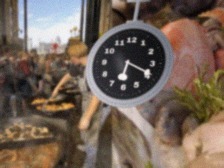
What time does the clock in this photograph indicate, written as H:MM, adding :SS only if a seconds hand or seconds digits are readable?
6:19
